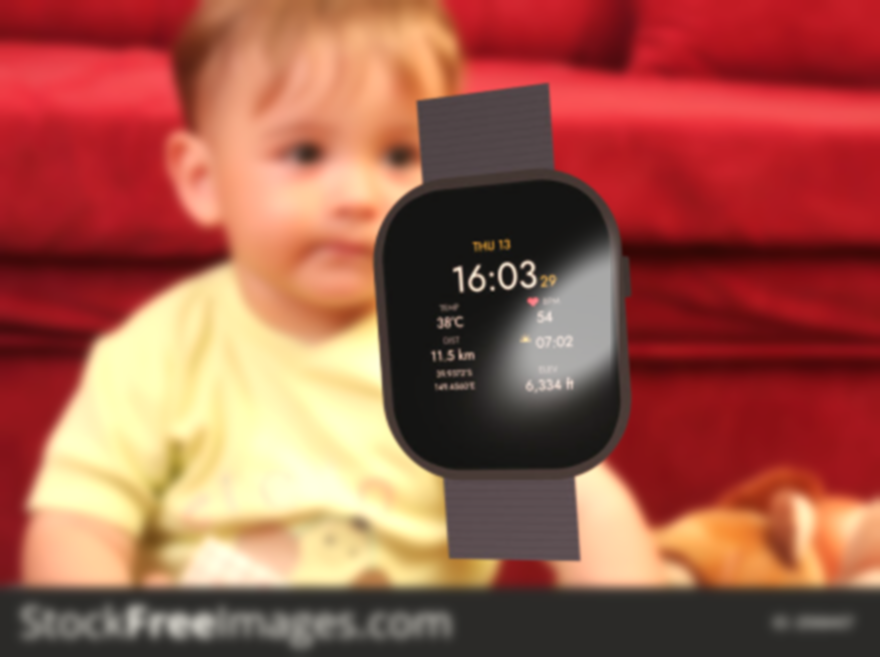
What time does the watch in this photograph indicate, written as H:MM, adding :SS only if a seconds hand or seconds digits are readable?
16:03
